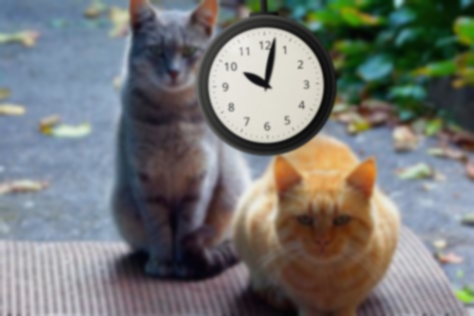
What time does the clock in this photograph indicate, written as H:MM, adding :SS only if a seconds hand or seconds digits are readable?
10:02
